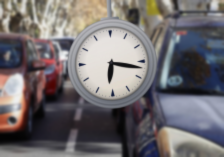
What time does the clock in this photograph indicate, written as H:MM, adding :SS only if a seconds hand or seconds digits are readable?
6:17
